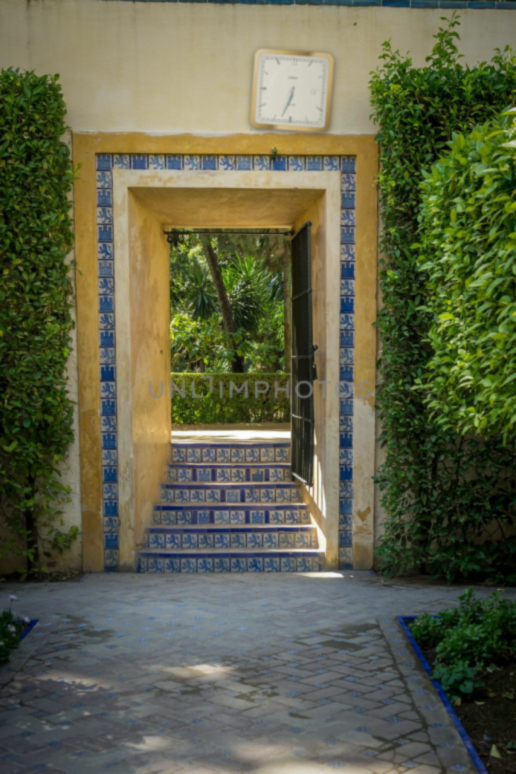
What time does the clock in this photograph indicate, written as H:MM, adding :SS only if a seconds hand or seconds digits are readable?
6:33
